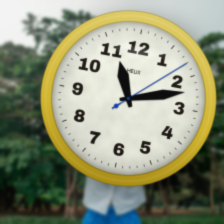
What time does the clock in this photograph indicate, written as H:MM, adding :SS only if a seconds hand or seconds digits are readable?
11:12:08
